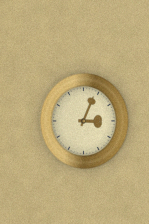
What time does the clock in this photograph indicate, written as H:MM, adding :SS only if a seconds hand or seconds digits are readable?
3:04
